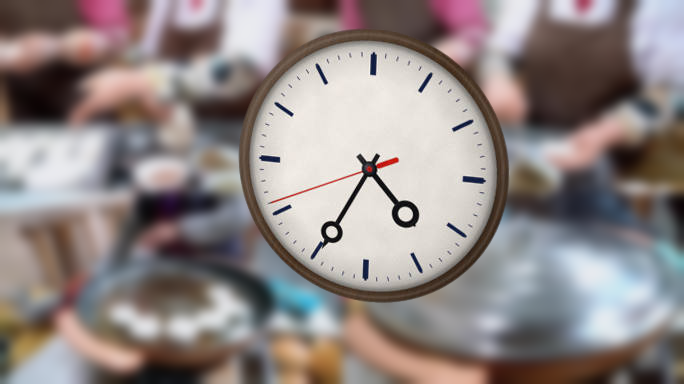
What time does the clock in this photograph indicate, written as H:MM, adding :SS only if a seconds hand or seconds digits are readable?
4:34:41
